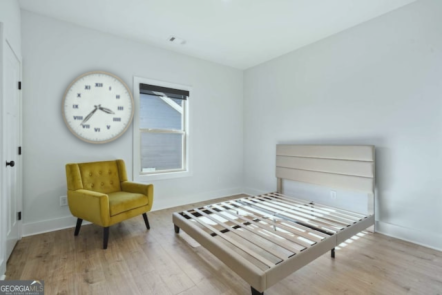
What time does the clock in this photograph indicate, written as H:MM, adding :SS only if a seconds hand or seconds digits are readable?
3:37
